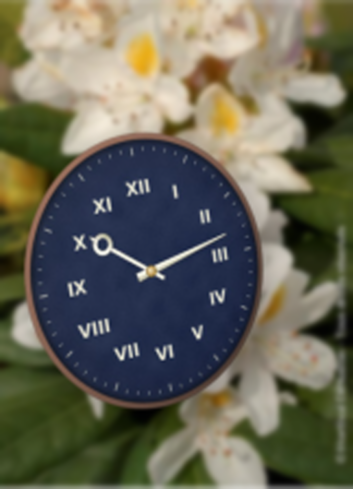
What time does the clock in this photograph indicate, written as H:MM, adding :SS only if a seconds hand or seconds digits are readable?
10:13
